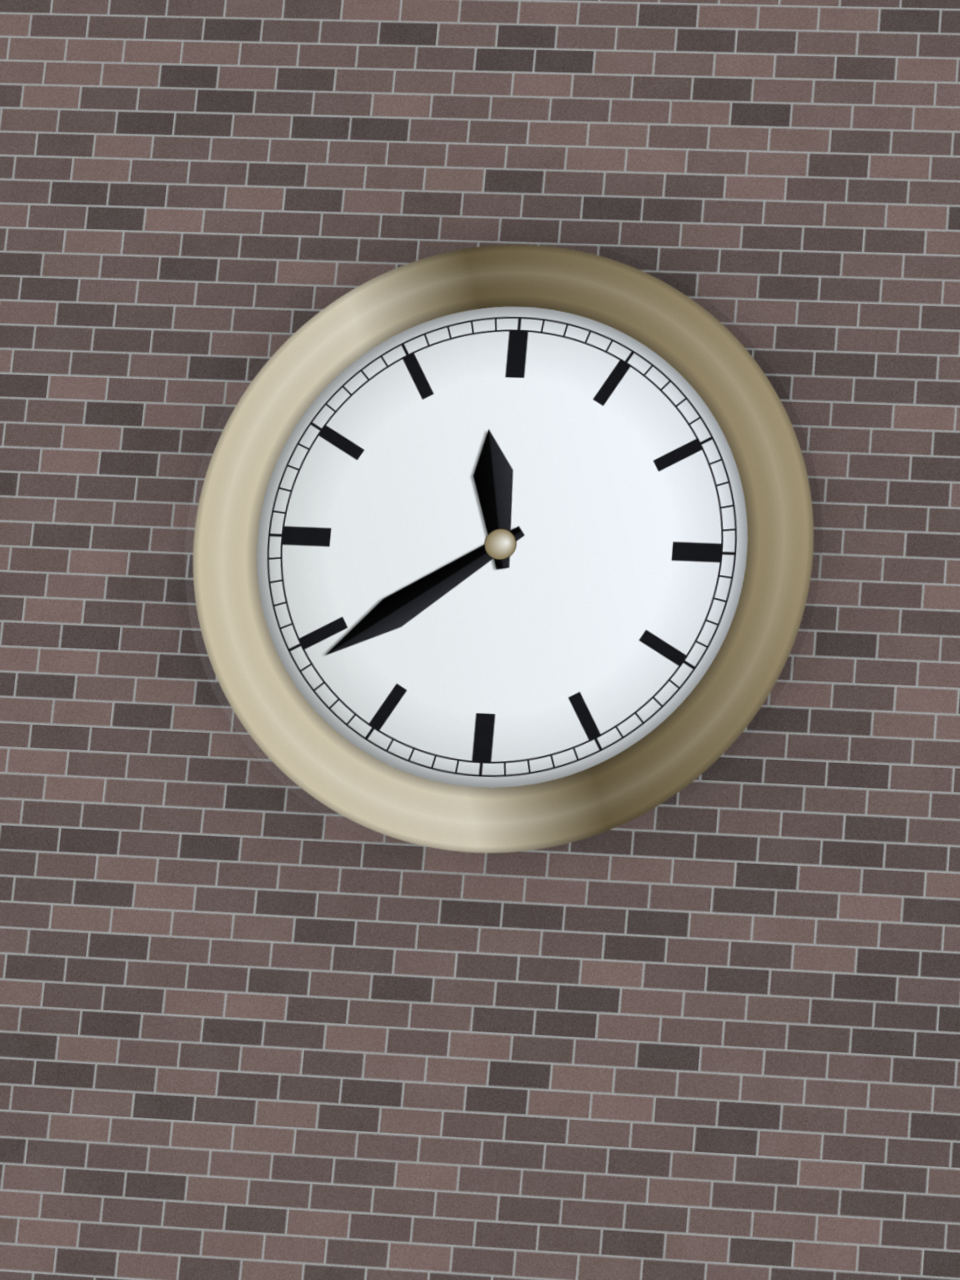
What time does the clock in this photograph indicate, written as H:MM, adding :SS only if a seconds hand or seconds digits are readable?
11:39
